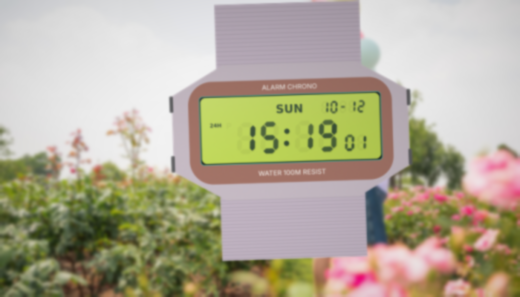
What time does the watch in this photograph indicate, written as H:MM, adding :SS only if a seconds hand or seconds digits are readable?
15:19:01
